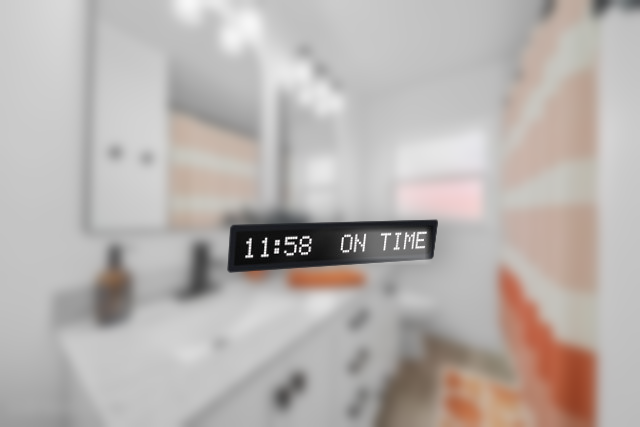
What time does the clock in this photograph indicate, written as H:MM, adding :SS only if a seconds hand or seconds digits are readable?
11:58
